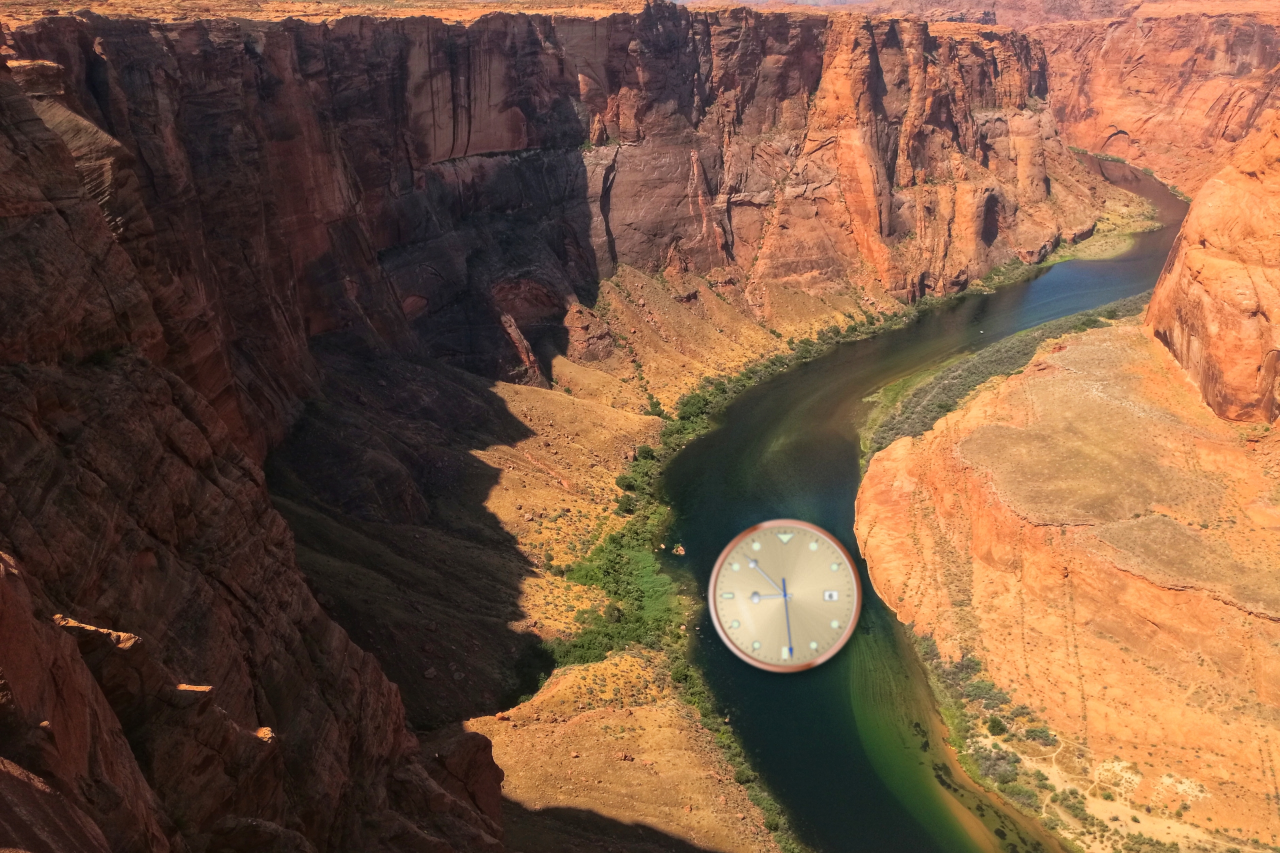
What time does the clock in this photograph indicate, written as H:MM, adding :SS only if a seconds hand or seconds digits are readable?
8:52:29
